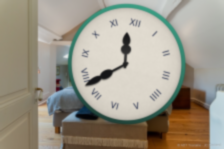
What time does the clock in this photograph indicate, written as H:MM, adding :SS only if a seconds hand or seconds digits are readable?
11:38
